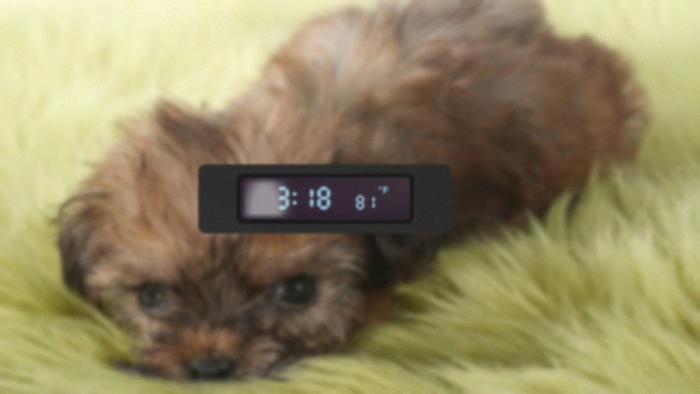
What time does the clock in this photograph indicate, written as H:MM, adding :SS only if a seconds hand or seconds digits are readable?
3:18
